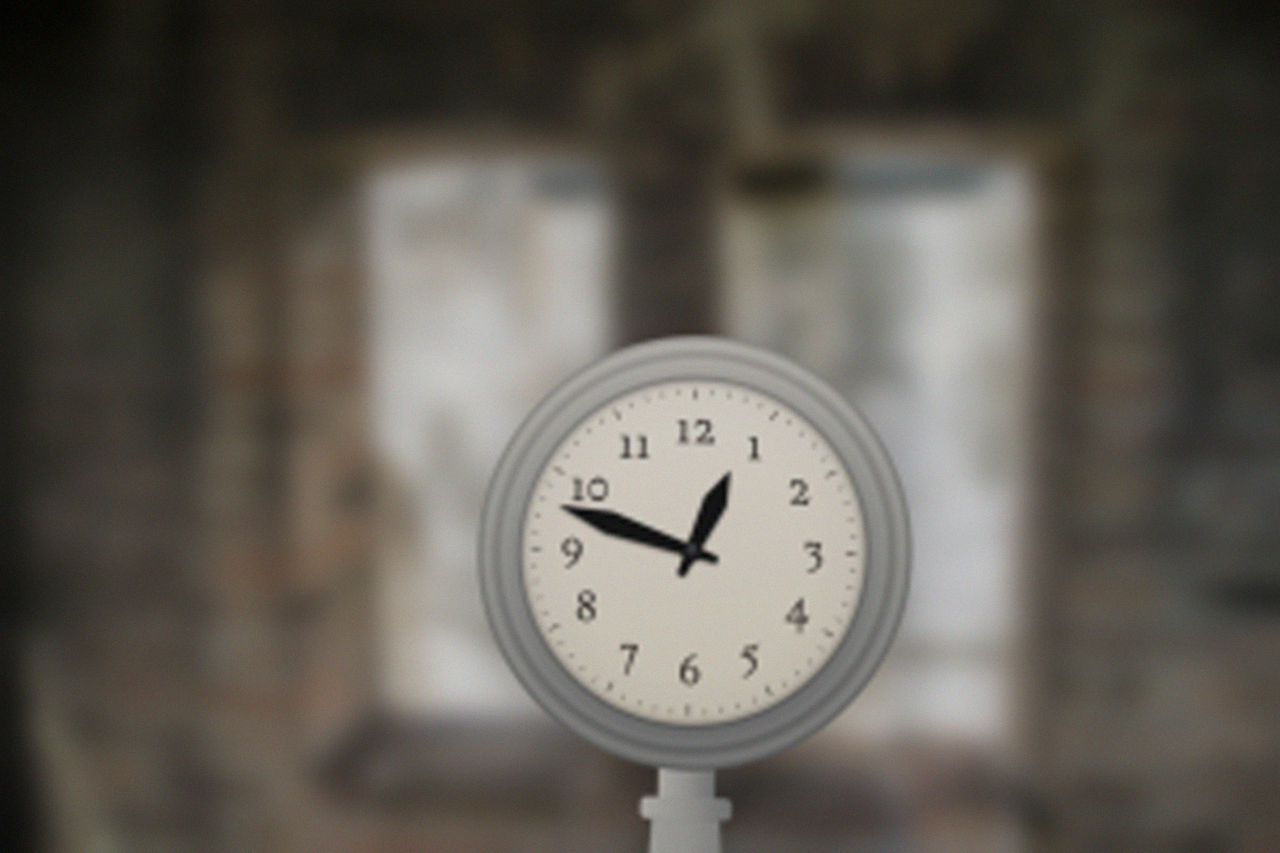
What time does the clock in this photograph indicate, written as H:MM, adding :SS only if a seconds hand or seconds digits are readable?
12:48
